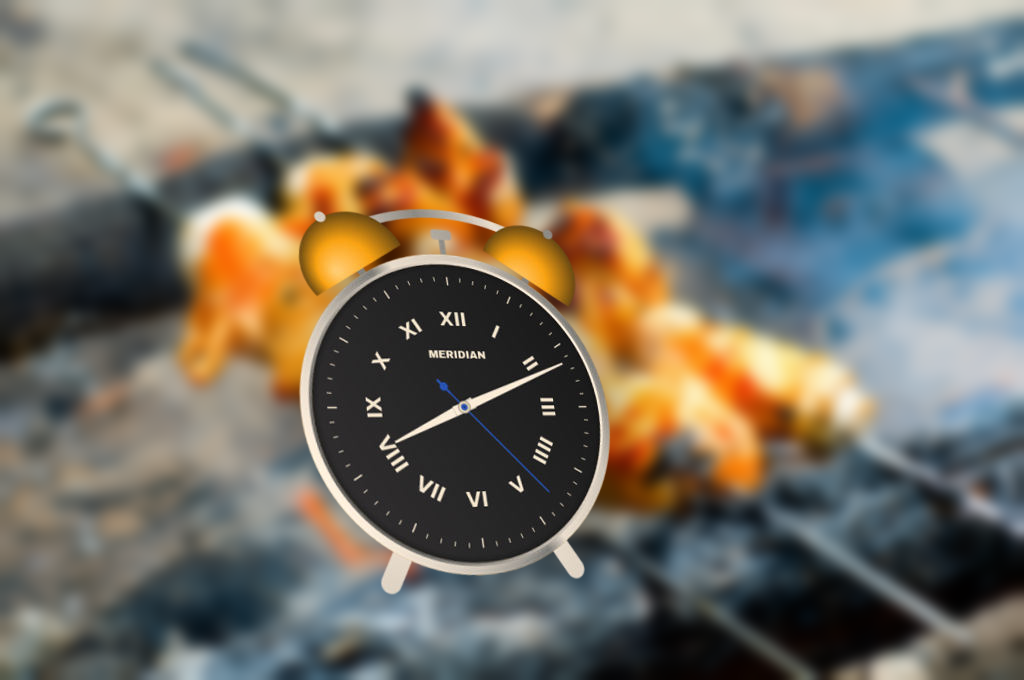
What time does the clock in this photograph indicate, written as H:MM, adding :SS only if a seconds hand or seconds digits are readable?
8:11:23
